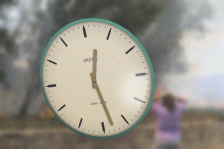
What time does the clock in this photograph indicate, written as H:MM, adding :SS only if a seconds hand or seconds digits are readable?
12:28
